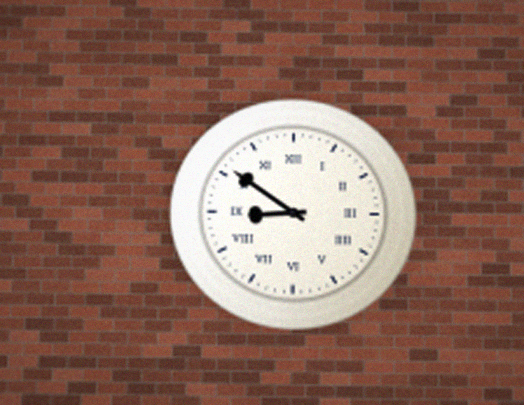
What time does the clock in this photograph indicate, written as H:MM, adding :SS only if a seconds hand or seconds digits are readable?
8:51
